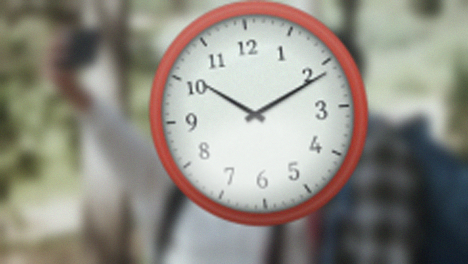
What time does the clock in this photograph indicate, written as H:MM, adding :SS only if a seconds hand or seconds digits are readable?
10:11
